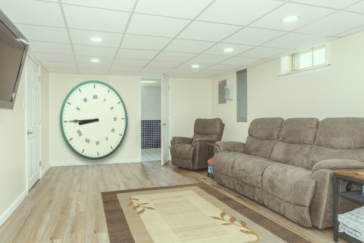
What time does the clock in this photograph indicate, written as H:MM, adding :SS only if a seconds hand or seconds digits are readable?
8:45
